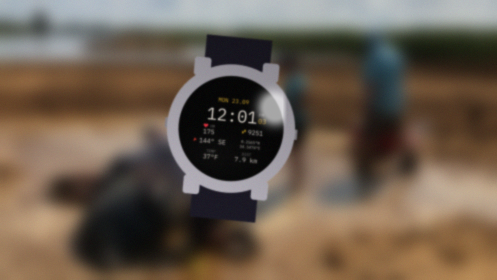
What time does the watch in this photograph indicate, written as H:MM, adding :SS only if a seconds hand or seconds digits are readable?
12:01
